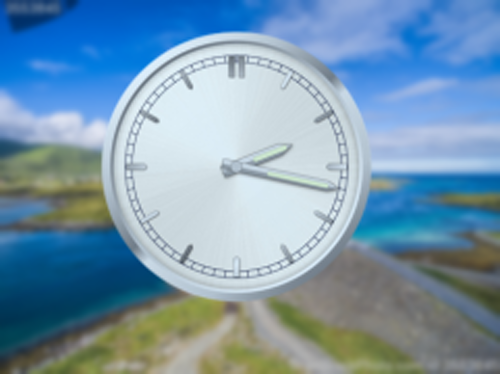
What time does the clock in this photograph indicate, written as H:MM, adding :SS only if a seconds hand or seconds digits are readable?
2:17
